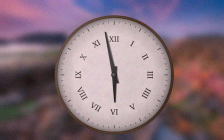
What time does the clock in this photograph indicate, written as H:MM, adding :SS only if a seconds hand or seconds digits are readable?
5:58
